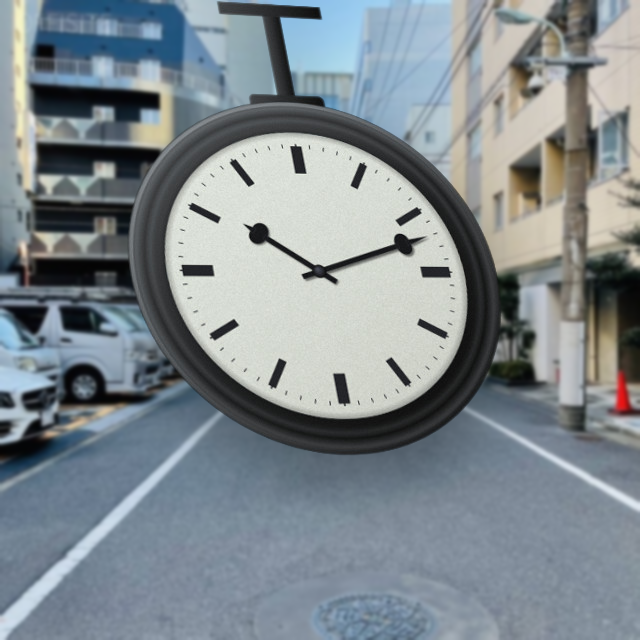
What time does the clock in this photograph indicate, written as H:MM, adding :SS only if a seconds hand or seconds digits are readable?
10:12
